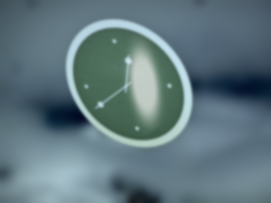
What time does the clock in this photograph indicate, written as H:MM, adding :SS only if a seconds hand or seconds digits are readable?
12:40
